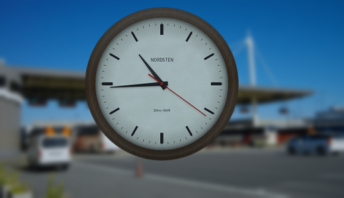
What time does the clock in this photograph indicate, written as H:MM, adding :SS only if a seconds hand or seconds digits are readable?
10:44:21
